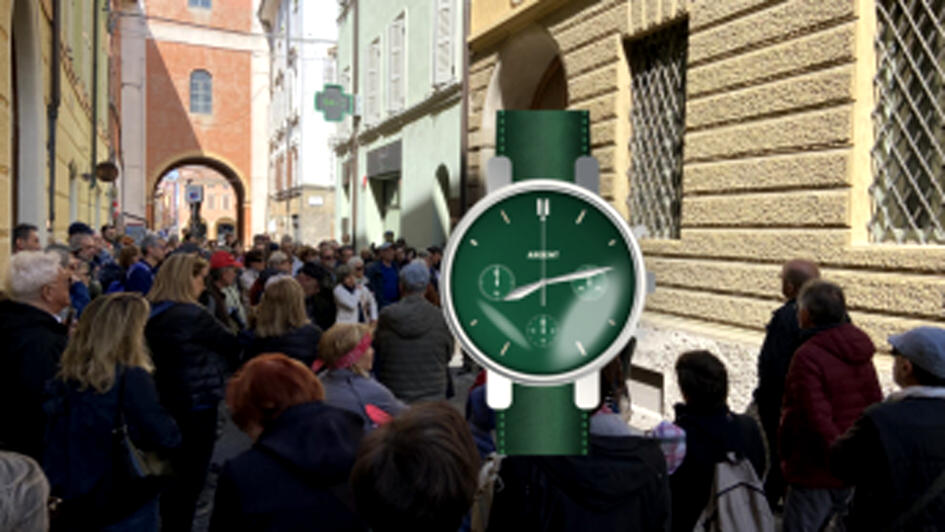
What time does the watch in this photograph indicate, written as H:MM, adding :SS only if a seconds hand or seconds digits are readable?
8:13
